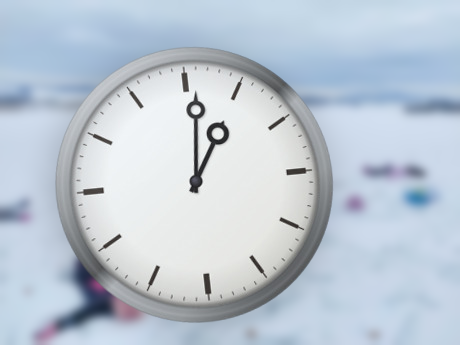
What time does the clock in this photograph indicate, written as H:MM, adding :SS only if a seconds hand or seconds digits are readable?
1:01
